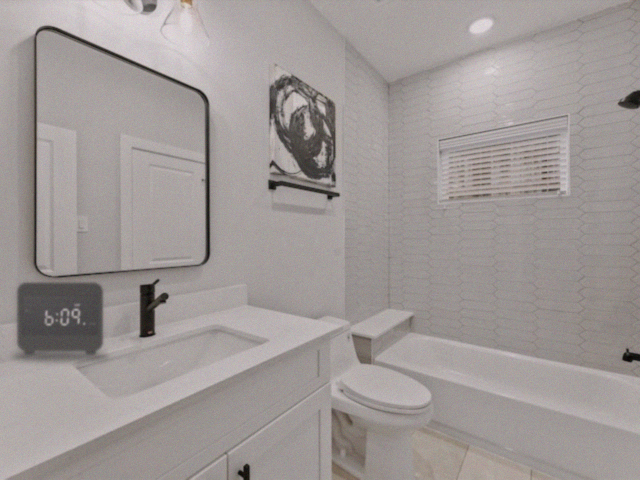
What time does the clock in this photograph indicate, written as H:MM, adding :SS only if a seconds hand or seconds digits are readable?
6:09
